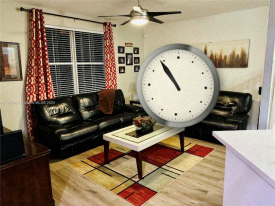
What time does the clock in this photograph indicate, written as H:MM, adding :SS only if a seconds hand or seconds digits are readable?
10:54
